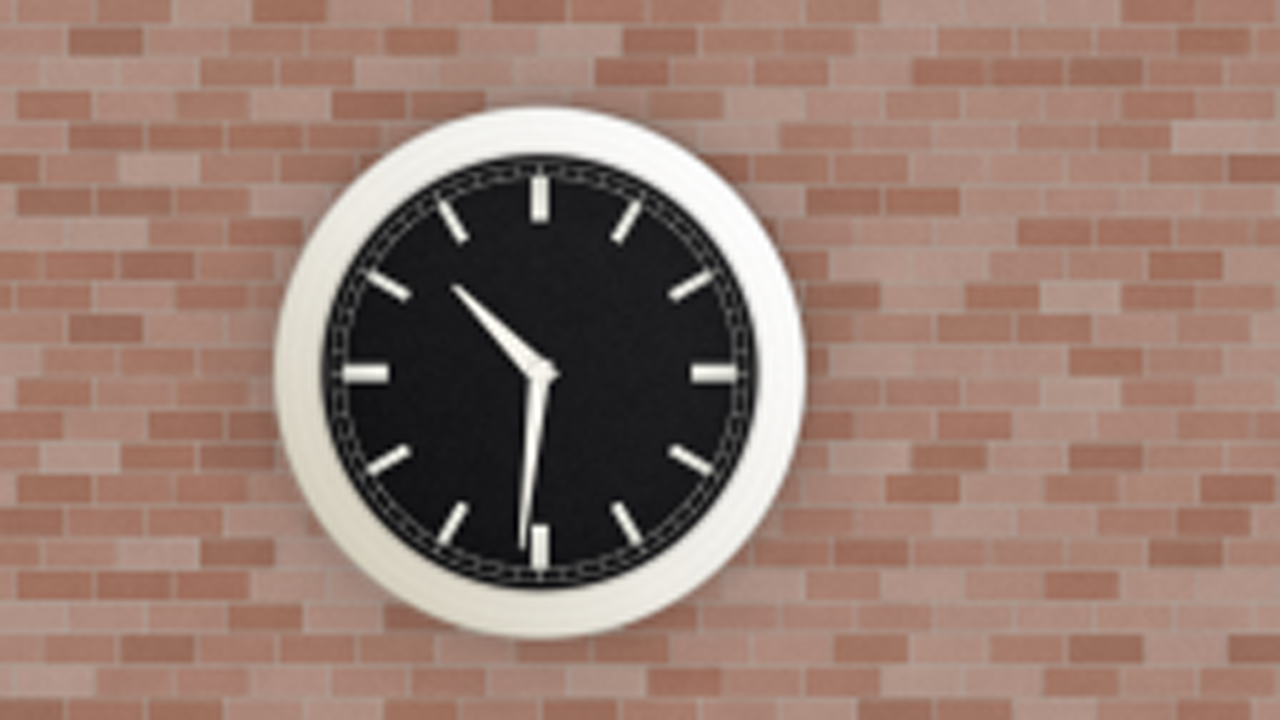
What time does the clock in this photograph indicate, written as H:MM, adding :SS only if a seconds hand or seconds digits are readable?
10:31
